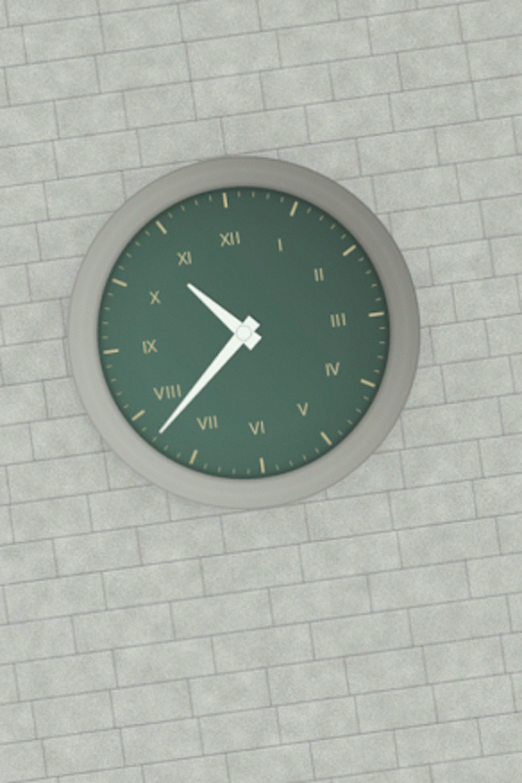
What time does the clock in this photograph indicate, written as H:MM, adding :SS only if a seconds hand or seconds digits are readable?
10:38
